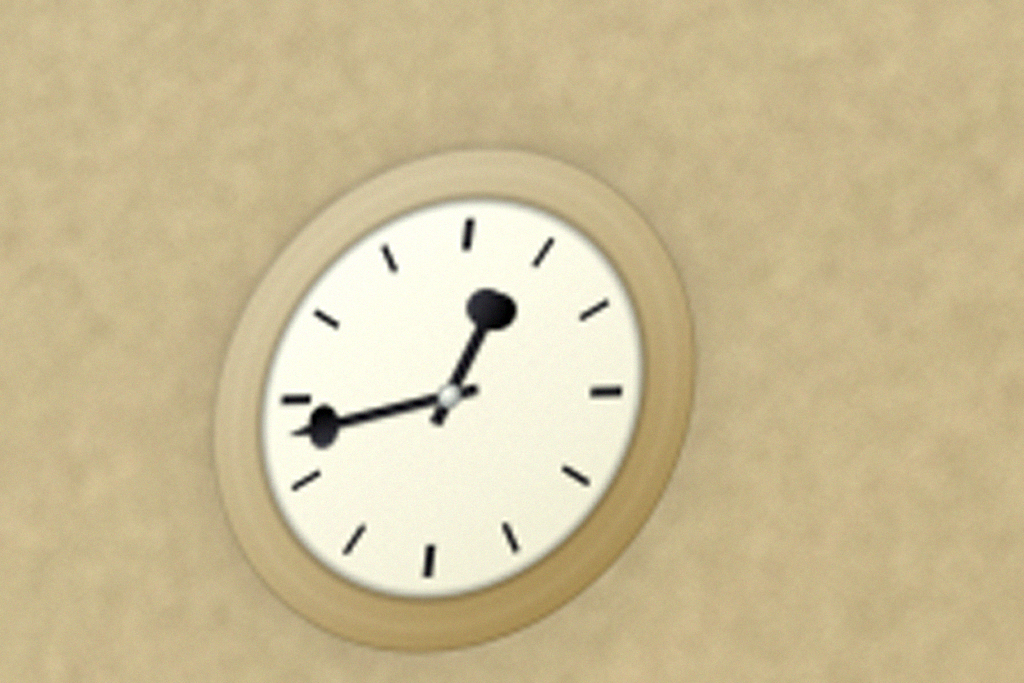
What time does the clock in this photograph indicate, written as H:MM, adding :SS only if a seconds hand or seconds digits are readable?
12:43
